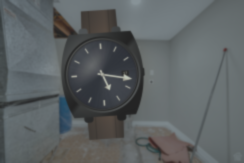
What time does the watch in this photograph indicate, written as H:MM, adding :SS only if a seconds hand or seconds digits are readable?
5:17
